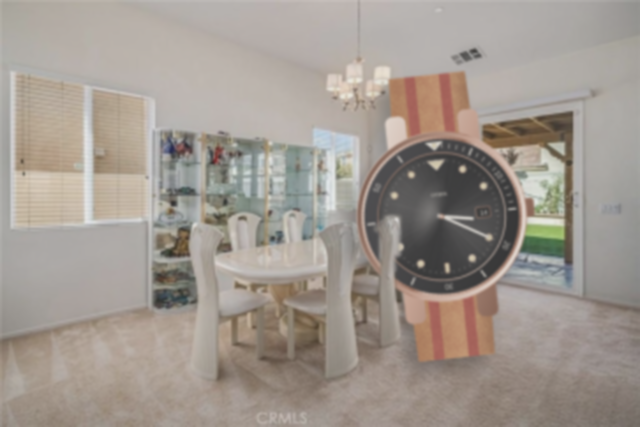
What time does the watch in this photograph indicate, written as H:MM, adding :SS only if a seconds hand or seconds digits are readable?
3:20
